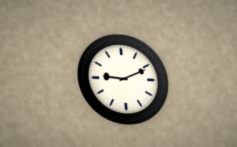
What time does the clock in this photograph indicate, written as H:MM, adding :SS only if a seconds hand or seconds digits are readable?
9:11
